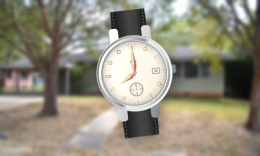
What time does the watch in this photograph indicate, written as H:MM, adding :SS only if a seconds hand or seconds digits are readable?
8:00
